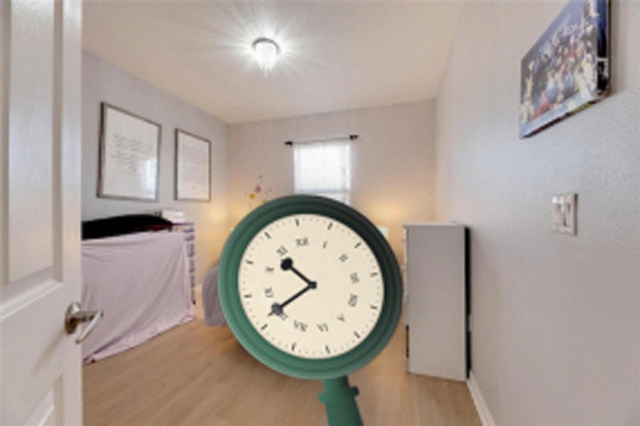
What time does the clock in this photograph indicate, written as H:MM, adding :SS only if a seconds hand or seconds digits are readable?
10:41
